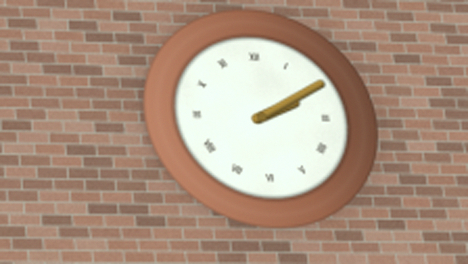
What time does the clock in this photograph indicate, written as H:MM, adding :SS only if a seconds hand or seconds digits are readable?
2:10
